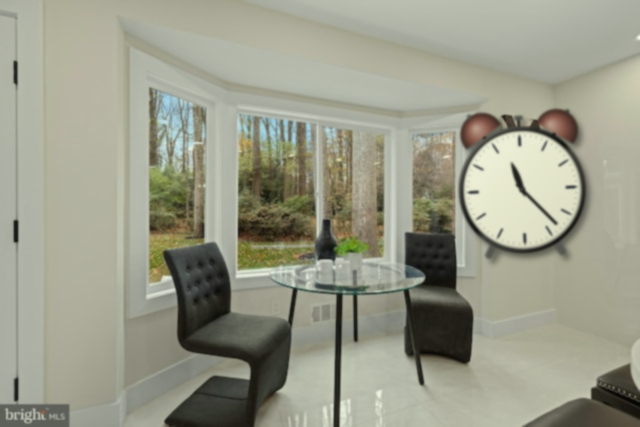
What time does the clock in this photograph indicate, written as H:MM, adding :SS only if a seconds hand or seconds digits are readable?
11:23
